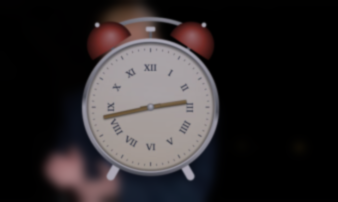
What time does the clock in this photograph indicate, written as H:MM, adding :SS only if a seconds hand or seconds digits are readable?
2:43
